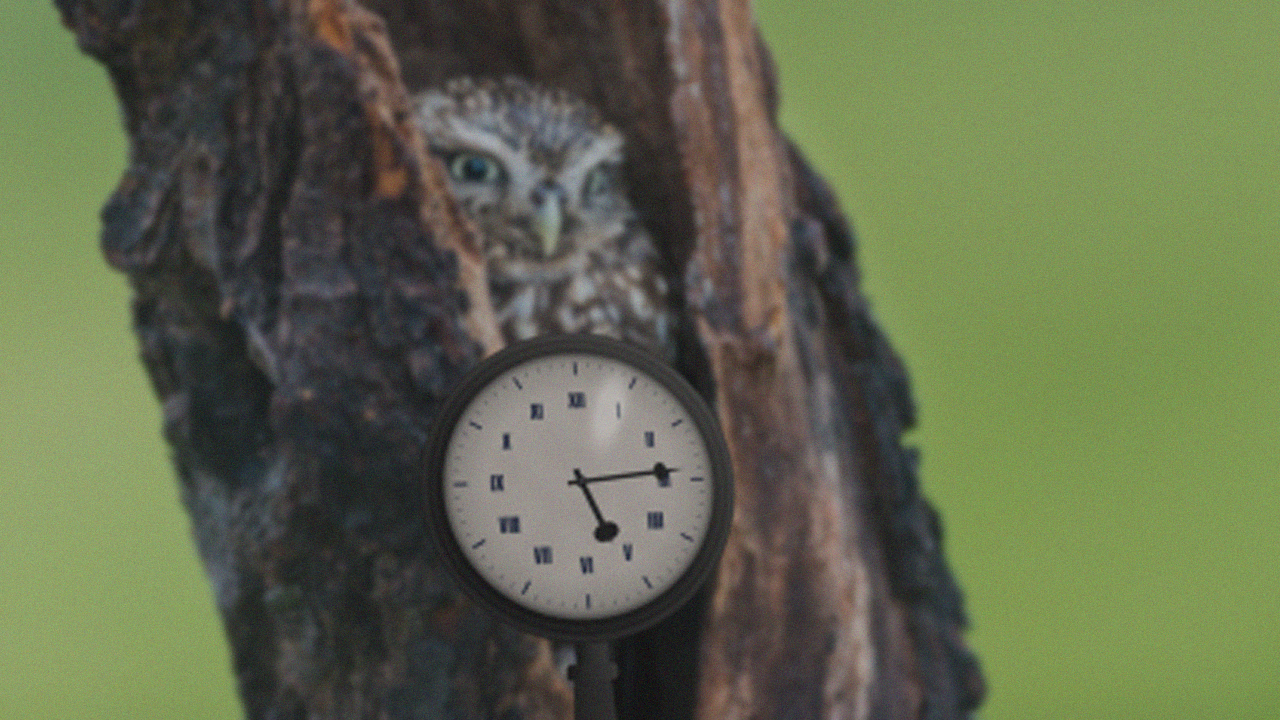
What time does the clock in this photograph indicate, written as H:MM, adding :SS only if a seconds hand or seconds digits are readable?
5:14
